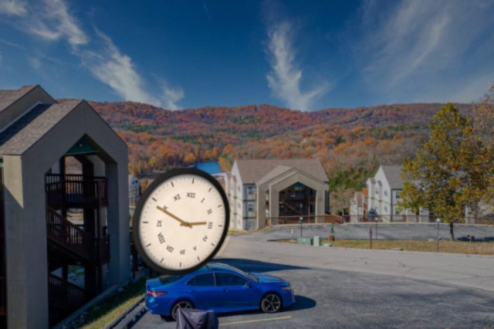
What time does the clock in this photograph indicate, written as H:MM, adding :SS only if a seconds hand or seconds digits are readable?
2:49
